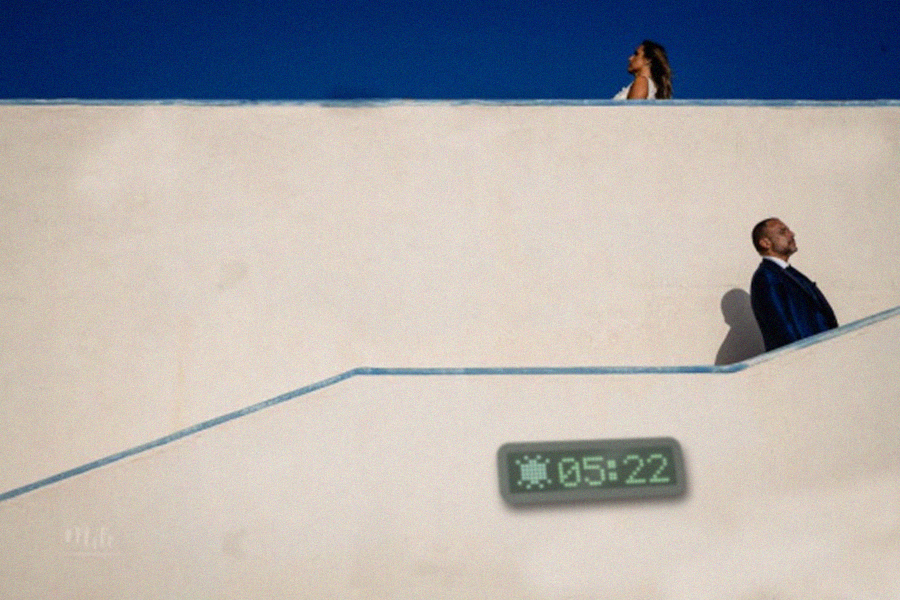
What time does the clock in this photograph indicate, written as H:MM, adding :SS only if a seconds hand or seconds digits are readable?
5:22
